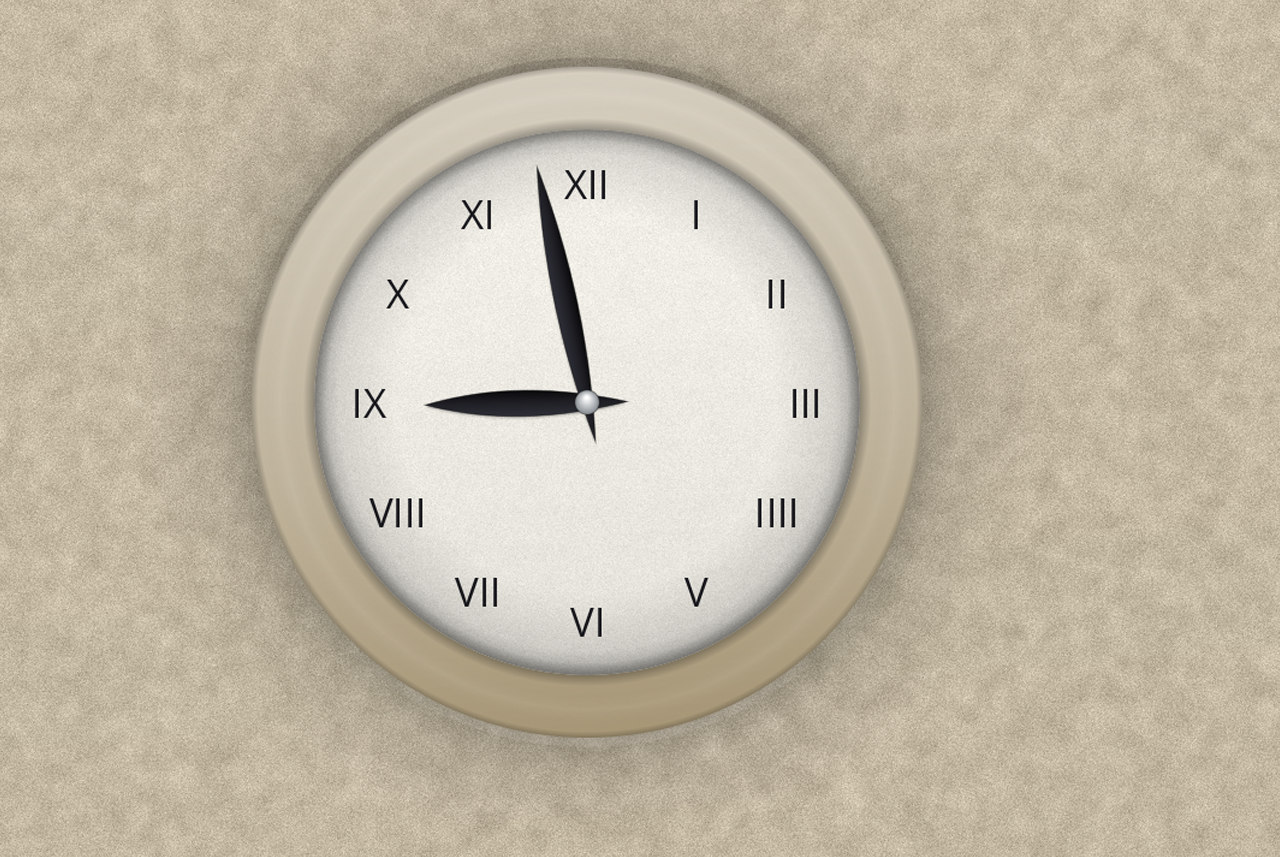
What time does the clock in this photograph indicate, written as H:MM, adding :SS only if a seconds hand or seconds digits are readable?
8:58
